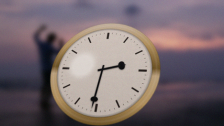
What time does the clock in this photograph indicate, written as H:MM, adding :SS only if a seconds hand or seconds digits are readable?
2:31
